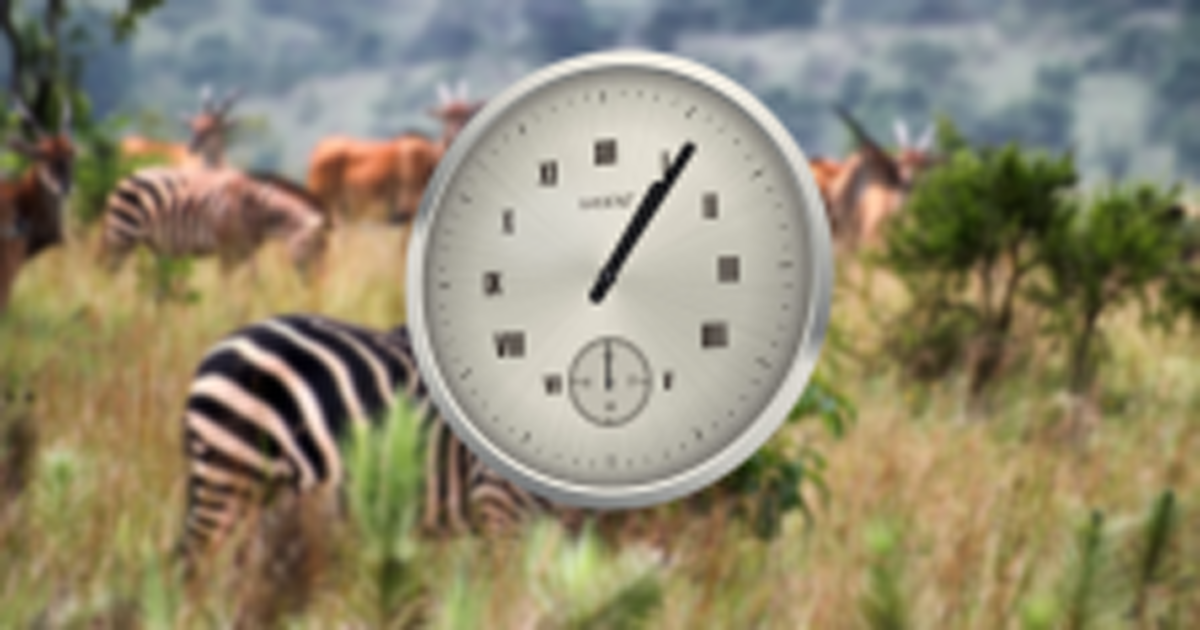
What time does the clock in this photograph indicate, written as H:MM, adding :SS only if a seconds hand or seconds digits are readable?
1:06
